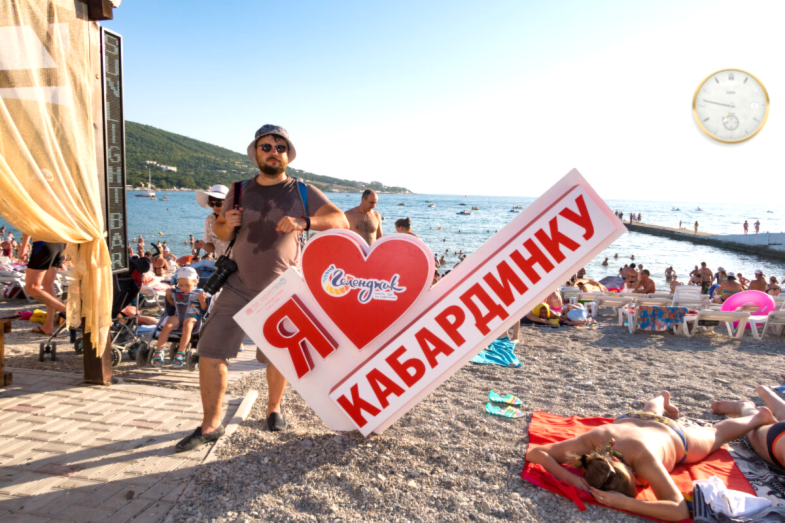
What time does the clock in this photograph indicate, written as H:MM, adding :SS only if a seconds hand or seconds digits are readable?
6:47
